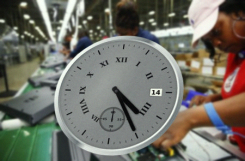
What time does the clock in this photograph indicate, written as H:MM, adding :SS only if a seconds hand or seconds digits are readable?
4:25
